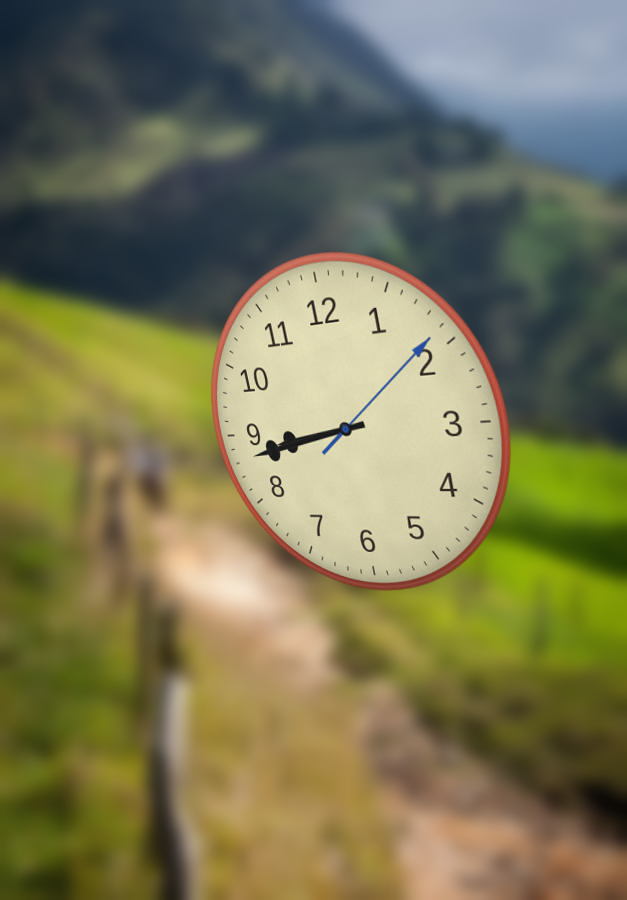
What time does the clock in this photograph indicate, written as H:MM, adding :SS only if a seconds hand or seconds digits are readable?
8:43:09
